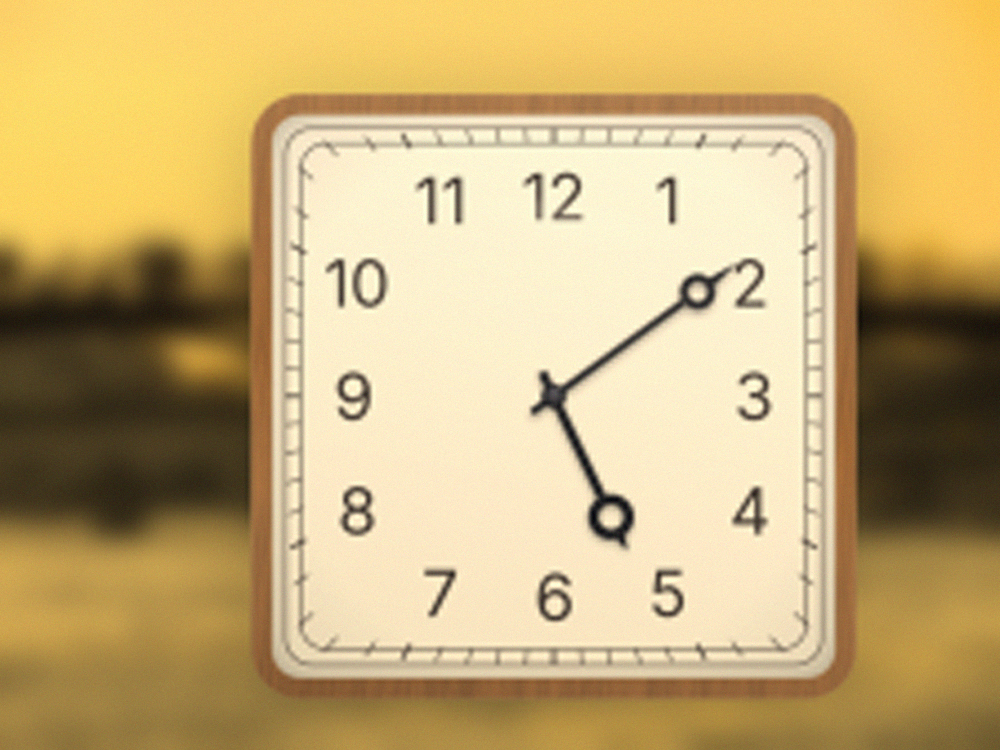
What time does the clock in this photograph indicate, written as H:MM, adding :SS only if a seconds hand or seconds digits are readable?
5:09
